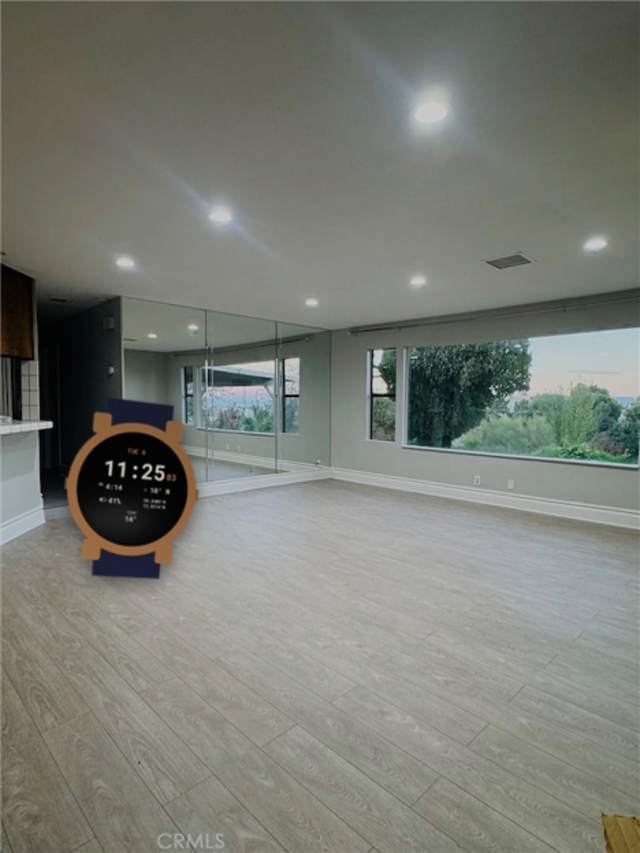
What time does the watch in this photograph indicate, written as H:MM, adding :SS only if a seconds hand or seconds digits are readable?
11:25
